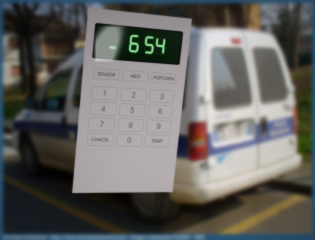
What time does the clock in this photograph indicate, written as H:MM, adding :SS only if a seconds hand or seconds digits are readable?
6:54
